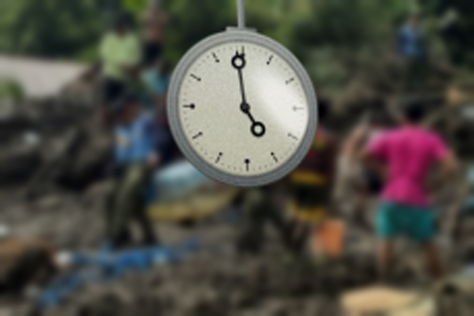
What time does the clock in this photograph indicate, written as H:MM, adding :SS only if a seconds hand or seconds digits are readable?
4:59
